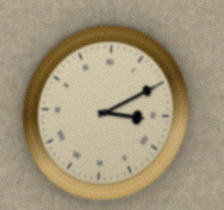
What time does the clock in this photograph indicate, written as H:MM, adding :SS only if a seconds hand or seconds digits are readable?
3:10
